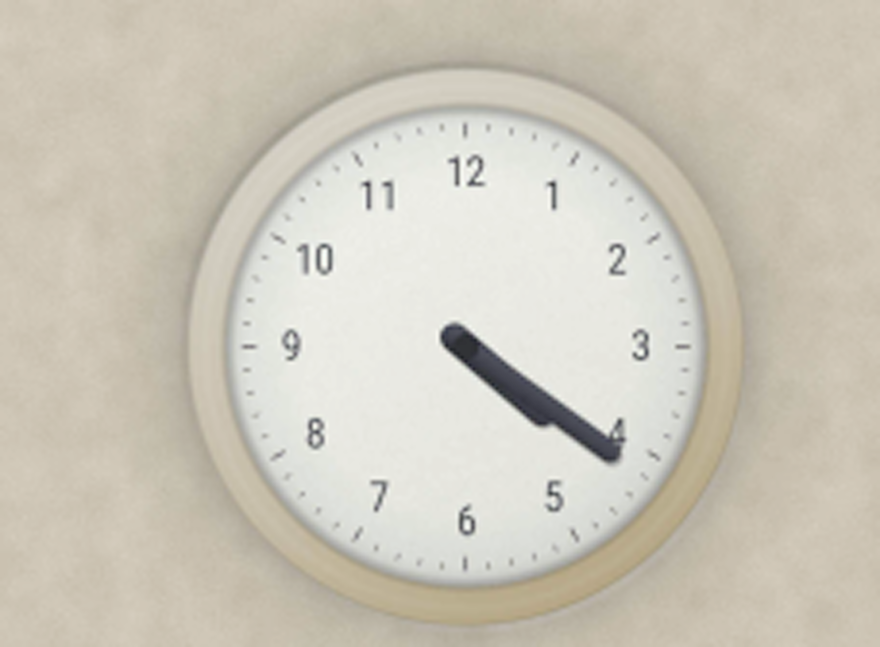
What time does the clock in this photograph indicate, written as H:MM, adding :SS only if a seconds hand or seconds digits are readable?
4:21
